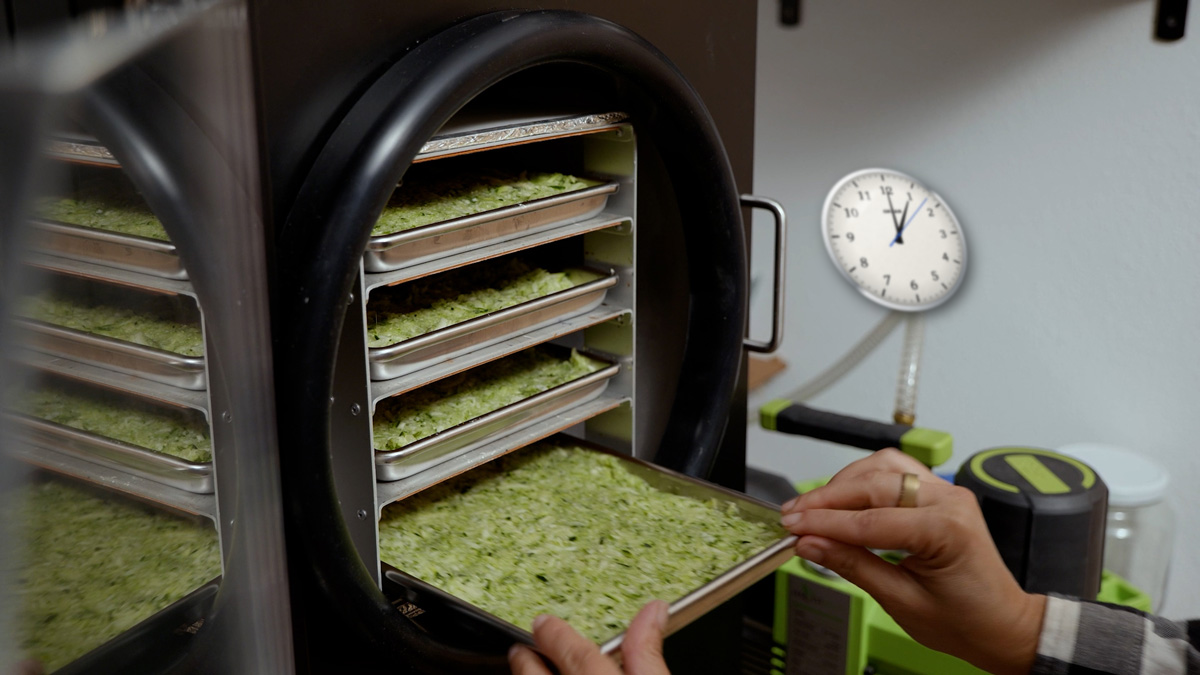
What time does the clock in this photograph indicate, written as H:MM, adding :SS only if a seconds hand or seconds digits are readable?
1:00:08
